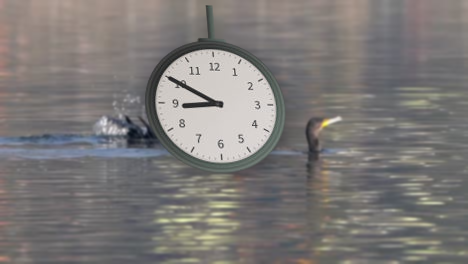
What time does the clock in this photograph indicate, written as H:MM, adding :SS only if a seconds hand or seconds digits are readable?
8:50
